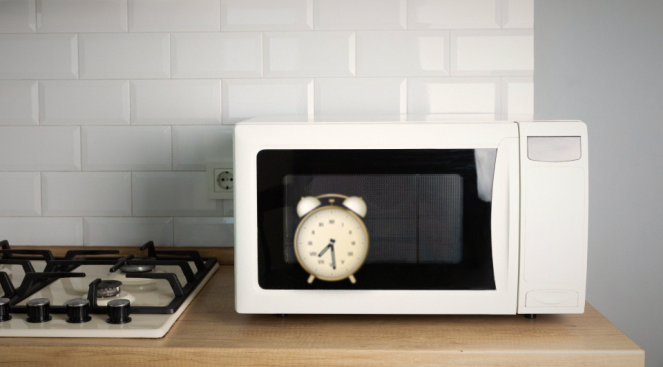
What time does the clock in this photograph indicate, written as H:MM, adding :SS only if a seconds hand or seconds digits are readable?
7:29
